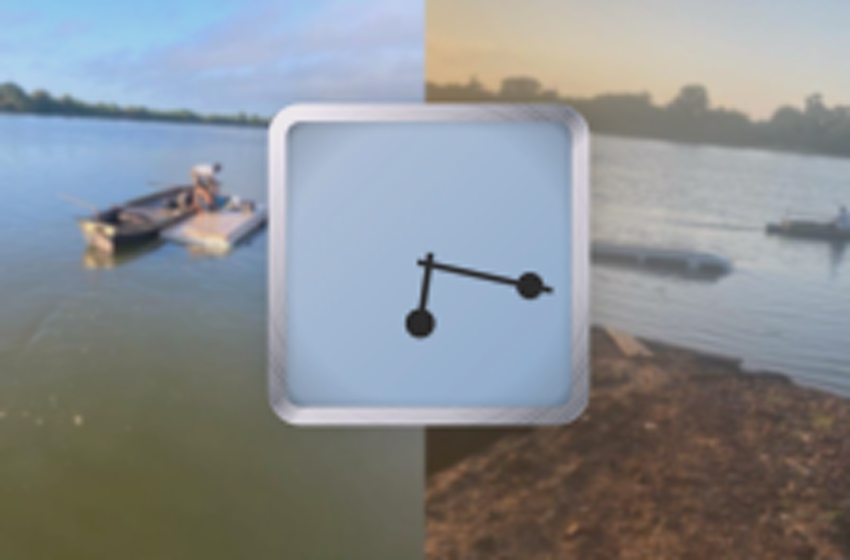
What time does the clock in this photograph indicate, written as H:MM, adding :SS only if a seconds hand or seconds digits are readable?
6:17
